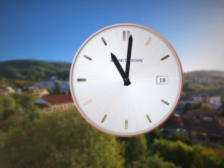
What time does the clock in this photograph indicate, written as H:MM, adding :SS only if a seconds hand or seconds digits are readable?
11:01
